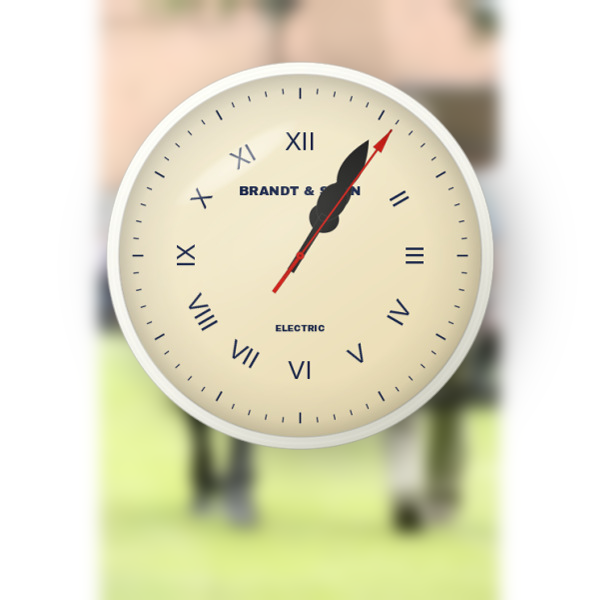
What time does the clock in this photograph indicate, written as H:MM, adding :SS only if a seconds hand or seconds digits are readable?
1:05:06
